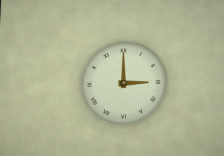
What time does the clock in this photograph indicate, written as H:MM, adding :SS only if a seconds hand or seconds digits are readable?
3:00
